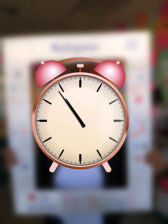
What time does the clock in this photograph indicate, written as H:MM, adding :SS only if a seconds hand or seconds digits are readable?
10:54
